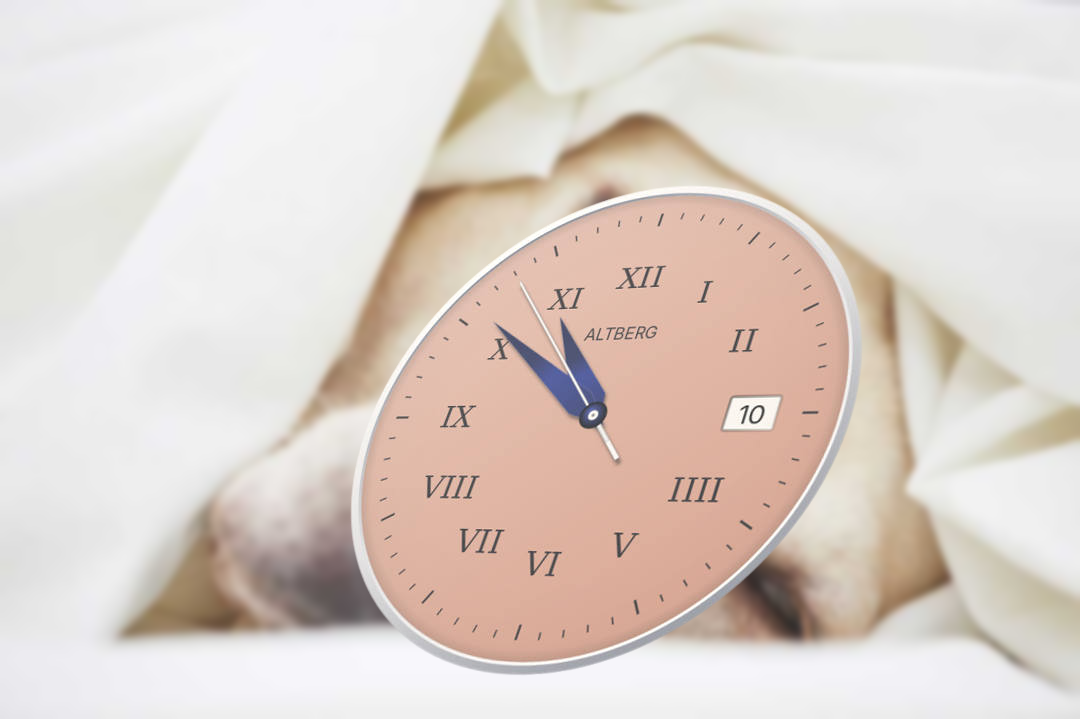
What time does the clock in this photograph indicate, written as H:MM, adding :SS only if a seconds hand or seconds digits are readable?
10:50:53
